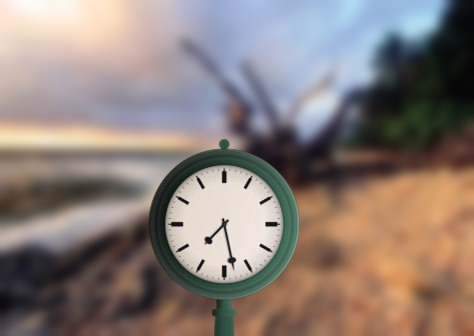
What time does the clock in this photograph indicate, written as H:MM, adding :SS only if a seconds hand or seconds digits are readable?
7:28
